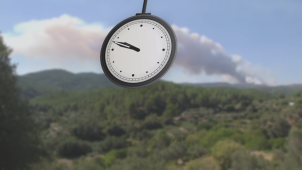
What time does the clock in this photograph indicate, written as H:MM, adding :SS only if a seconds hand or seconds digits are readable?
9:48
